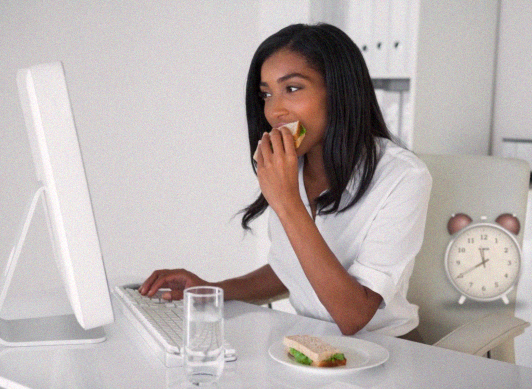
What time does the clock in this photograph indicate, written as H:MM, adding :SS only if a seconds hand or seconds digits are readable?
11:40
